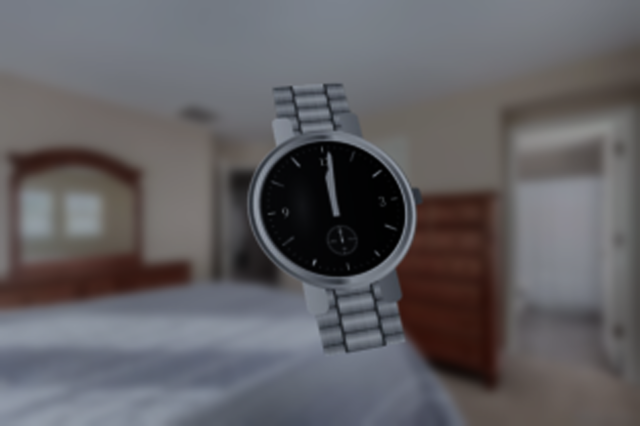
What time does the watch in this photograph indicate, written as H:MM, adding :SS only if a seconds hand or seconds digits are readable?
12:01
